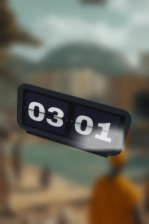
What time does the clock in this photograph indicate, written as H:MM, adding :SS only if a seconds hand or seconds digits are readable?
3:01
